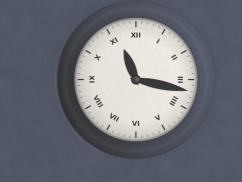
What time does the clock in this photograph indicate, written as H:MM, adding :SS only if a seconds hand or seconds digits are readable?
11:17
